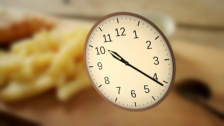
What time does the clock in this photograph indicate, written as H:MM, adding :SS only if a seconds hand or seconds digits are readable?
10:21
